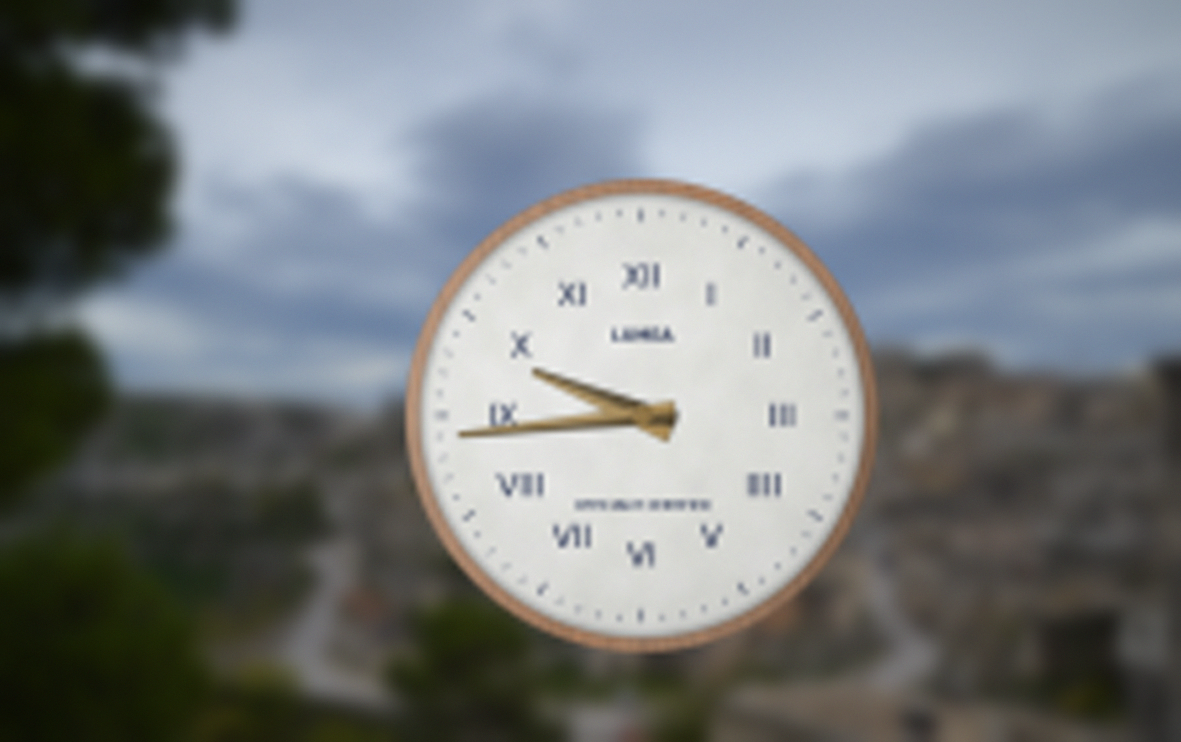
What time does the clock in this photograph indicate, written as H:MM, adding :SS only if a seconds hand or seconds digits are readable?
9:44
